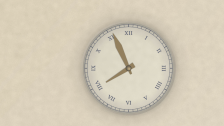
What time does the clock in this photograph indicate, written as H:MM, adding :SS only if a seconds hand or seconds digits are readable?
7:56
